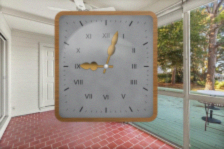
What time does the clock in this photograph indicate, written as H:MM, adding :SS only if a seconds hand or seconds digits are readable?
9:03
